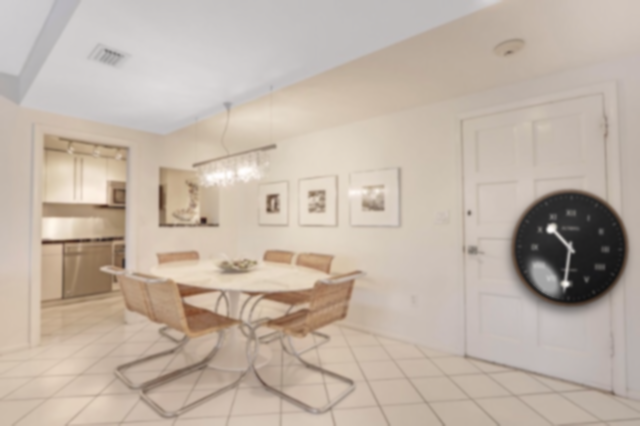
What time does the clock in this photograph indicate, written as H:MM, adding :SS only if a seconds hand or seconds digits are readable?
10:31
